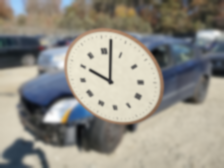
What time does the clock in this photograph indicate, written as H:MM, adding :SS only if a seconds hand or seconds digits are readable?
10:02
